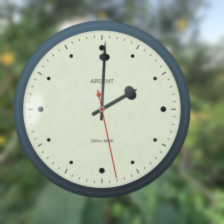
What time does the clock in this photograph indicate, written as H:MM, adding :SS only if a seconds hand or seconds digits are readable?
2:00:28
